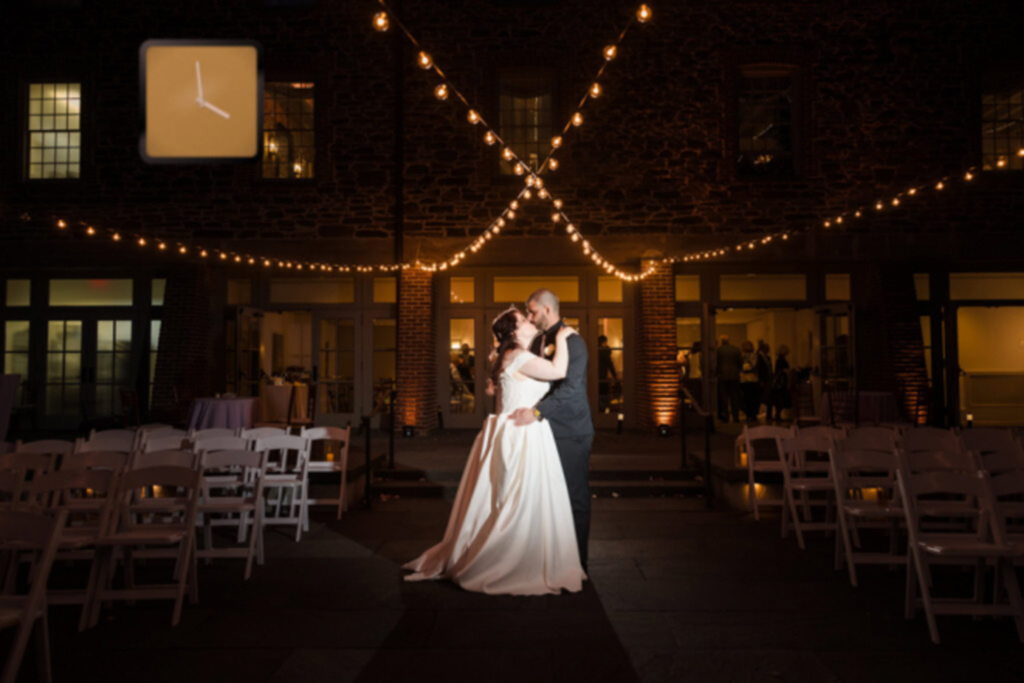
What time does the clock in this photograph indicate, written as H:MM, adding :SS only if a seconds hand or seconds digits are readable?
3:59
